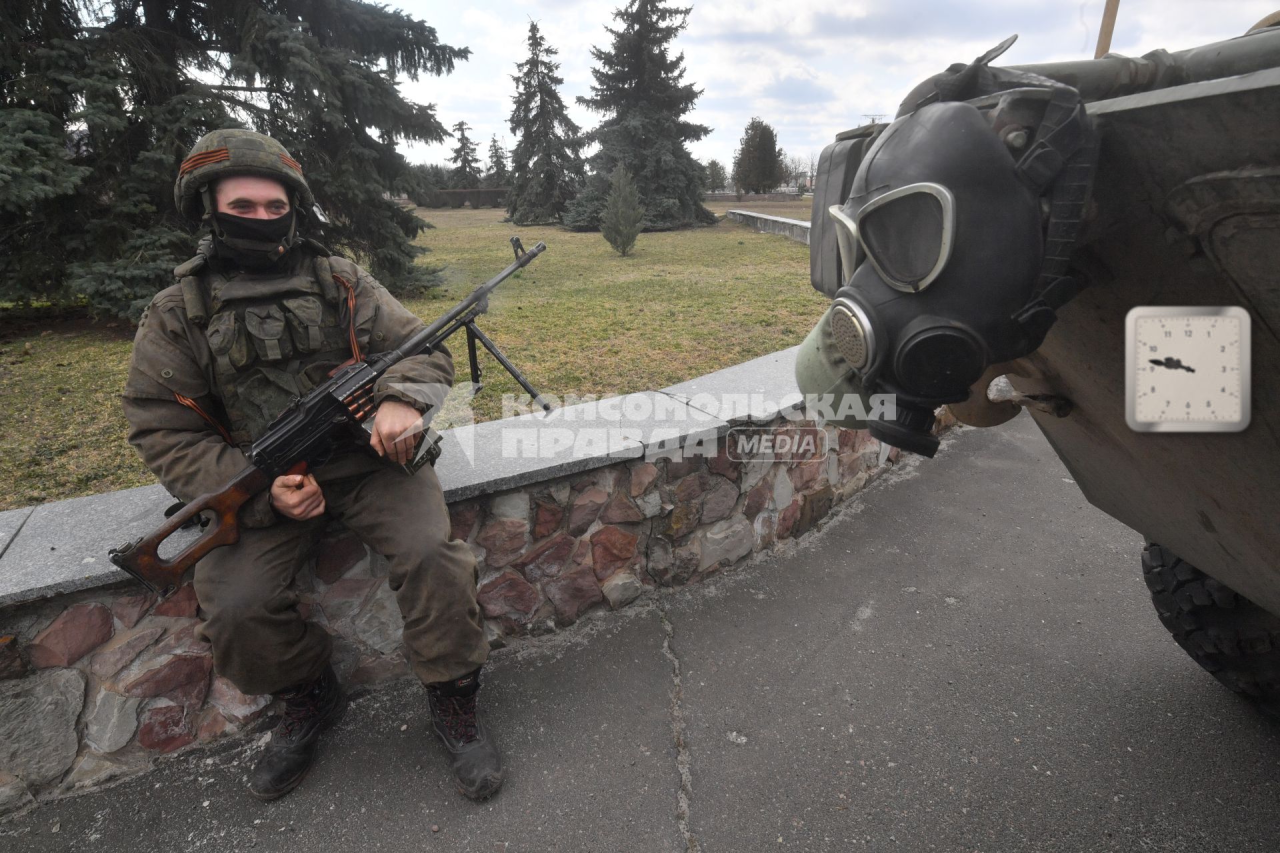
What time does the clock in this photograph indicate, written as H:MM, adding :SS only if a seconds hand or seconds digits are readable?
9:47
